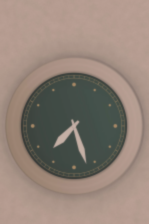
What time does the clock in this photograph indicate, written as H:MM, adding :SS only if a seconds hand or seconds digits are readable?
7:27
